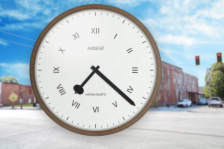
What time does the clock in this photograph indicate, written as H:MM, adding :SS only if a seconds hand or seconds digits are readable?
7:22
